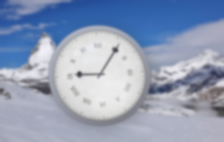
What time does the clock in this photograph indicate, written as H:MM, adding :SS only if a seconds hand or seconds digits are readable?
9:06
